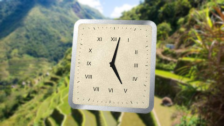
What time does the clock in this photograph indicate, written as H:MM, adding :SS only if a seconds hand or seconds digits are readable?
5:02
